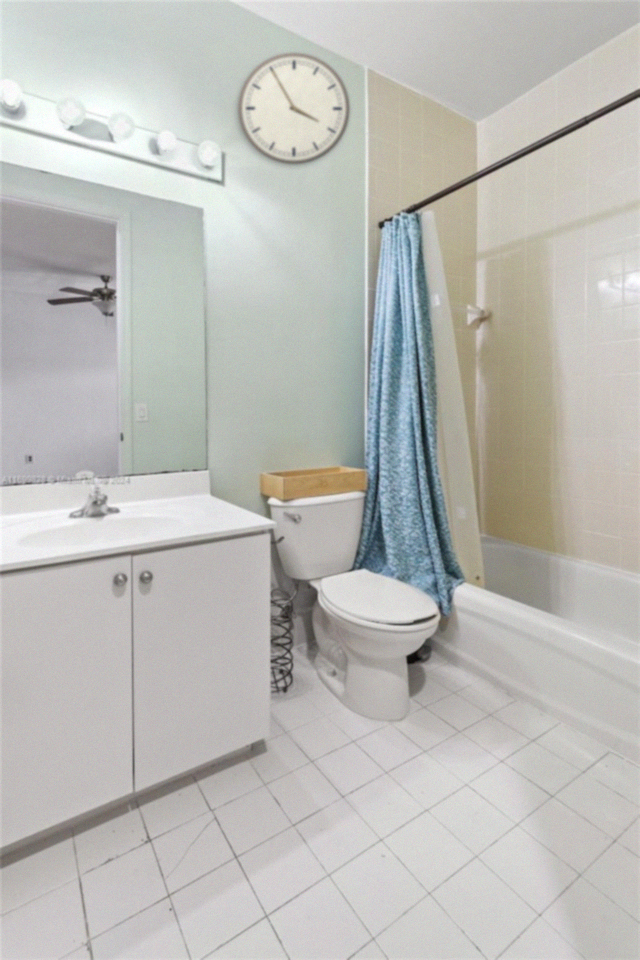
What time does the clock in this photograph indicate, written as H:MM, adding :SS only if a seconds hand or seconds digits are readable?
3:55
